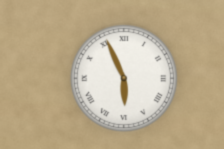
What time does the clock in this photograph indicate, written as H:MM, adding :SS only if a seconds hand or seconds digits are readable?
5:56
